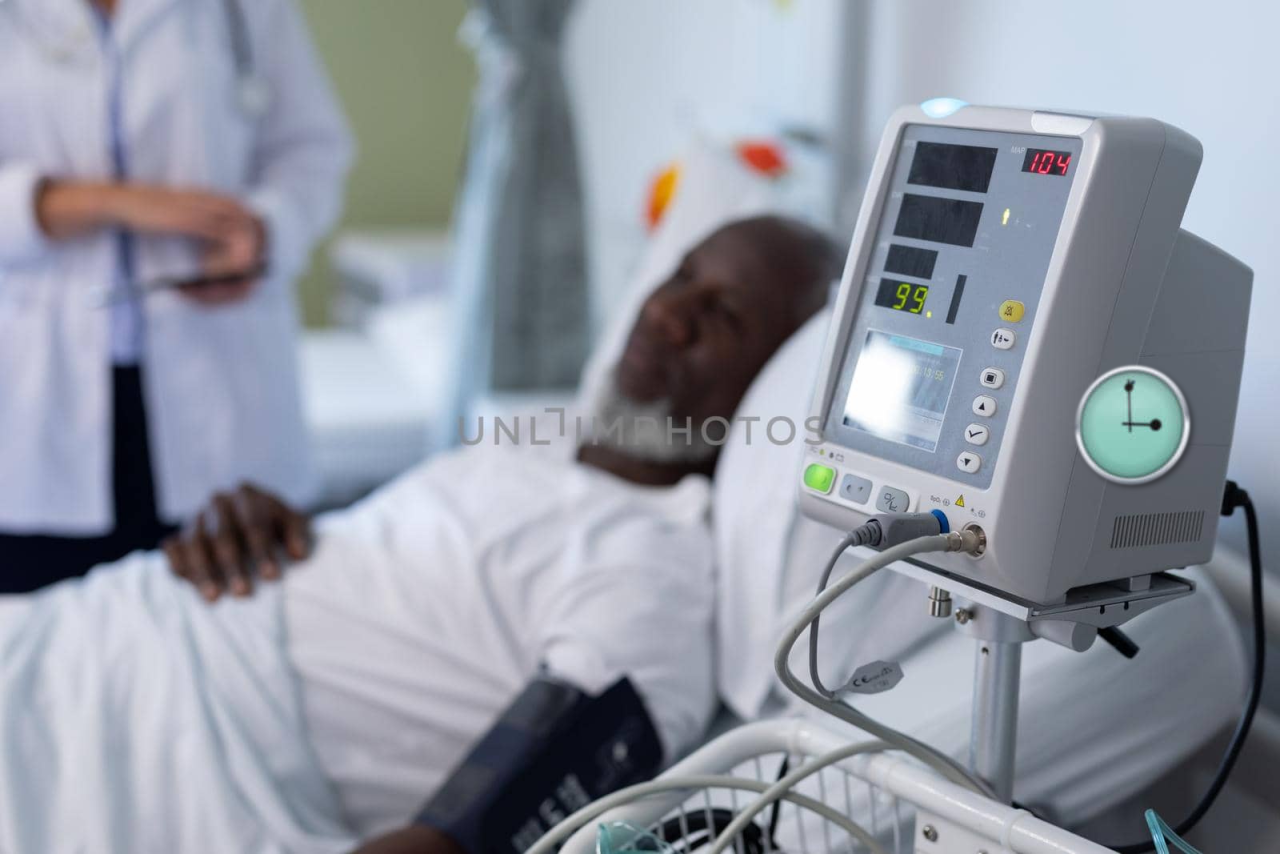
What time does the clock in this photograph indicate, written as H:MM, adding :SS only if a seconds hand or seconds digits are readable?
2:59
